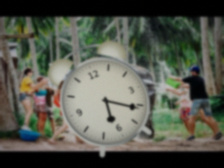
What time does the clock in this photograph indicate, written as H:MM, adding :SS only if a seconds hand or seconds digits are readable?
6:21
